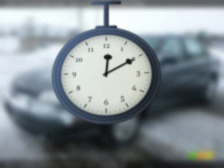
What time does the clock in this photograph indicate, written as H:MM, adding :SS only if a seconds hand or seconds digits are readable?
12:10
